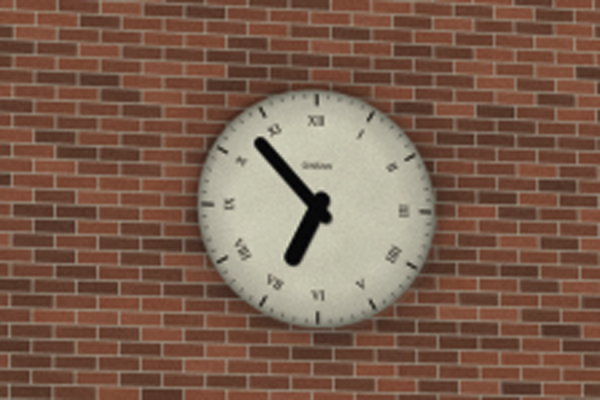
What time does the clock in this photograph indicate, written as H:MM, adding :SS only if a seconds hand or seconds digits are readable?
6:53
